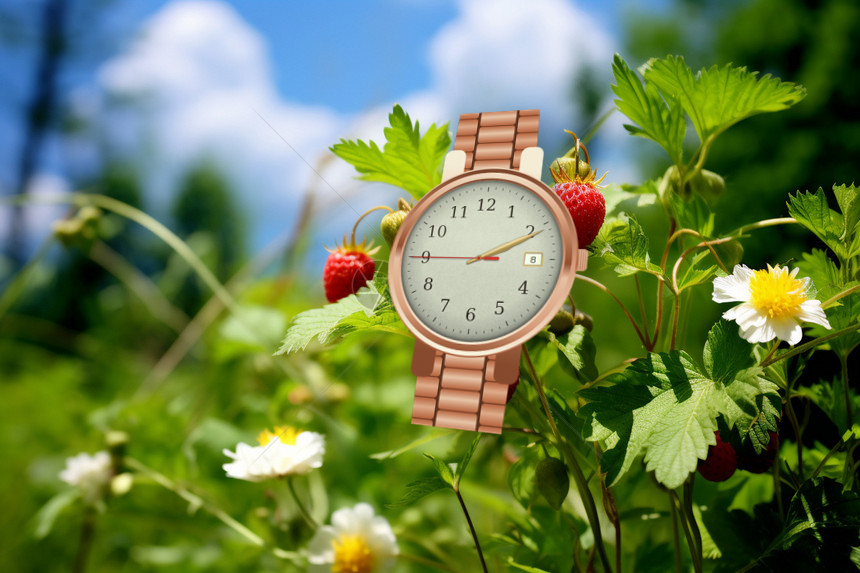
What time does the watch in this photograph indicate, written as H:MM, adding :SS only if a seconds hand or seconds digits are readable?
2:10:45
